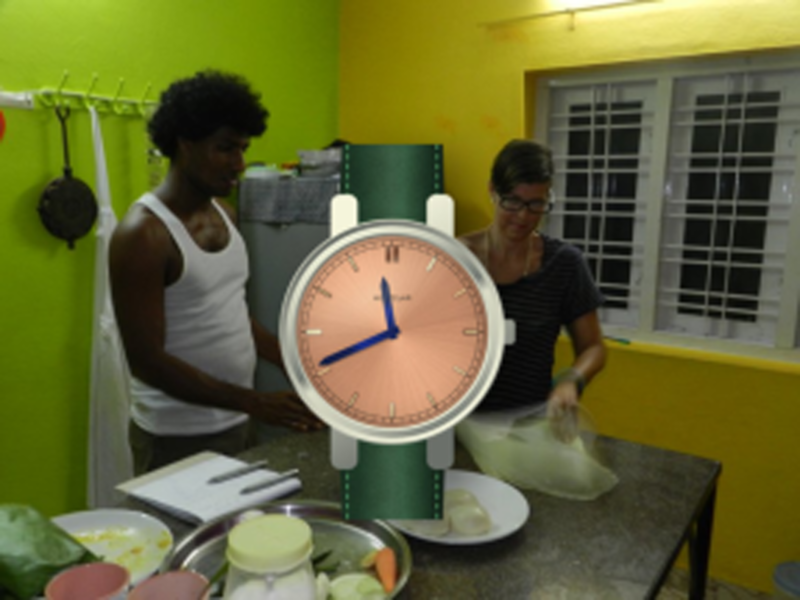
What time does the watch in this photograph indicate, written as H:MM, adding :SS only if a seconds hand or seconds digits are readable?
11:41
